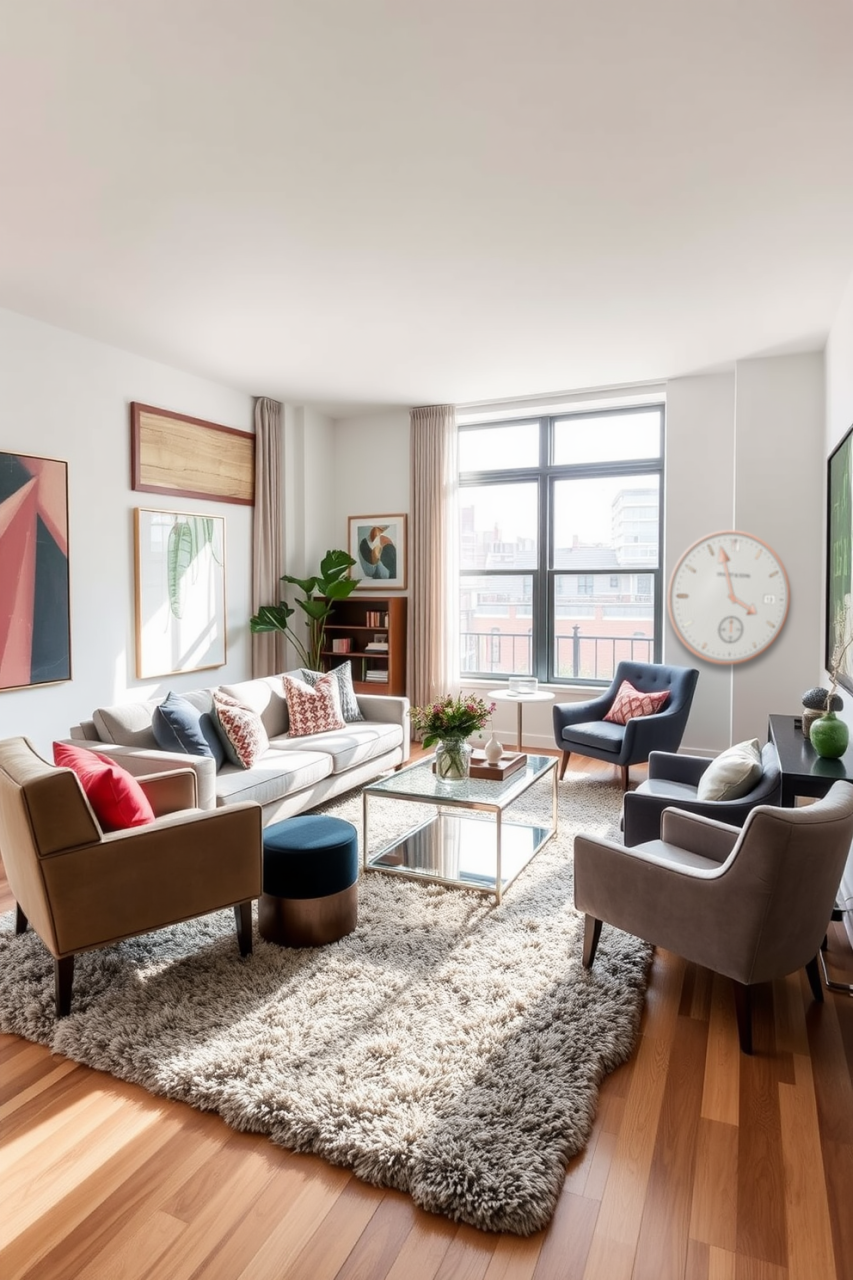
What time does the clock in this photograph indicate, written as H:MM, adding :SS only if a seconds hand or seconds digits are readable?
3:57
